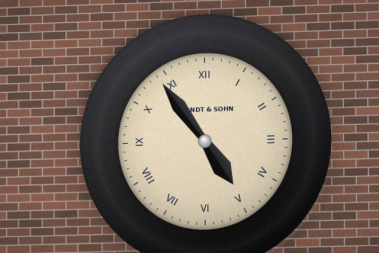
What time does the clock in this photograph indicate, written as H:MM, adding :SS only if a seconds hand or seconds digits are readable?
4:54
